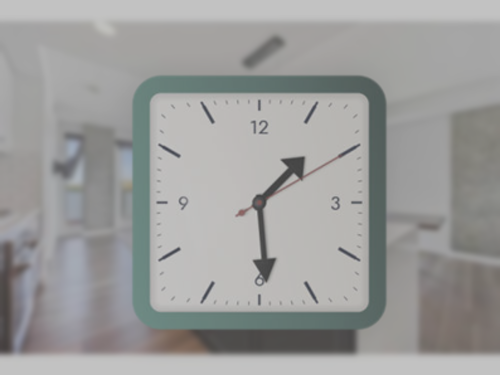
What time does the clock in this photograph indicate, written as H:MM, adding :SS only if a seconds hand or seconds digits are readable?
1:29:10
